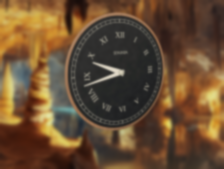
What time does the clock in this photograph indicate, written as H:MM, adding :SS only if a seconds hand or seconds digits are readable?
9:43
